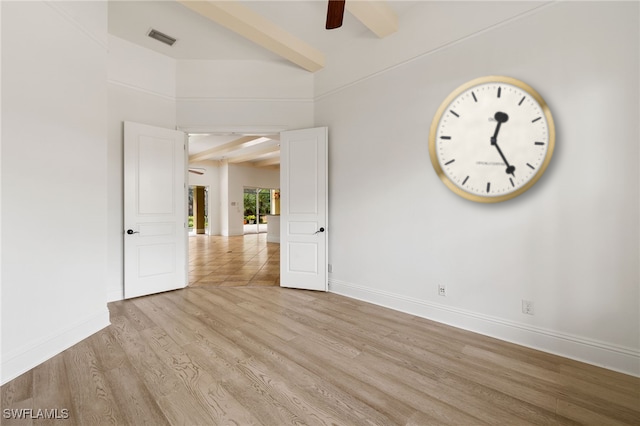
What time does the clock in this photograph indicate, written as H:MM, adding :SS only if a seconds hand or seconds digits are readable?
12:24
